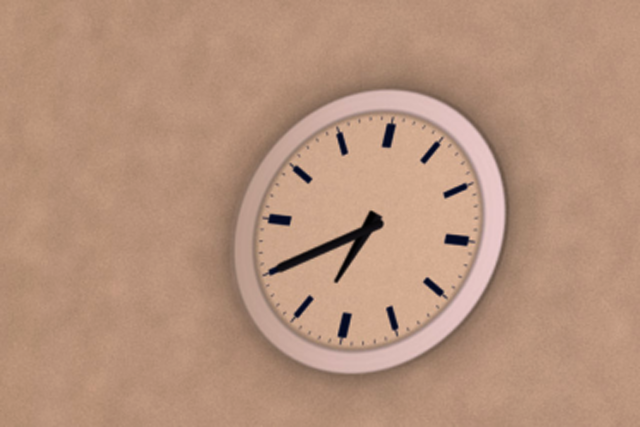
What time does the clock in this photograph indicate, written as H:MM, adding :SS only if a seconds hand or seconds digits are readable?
6:40
